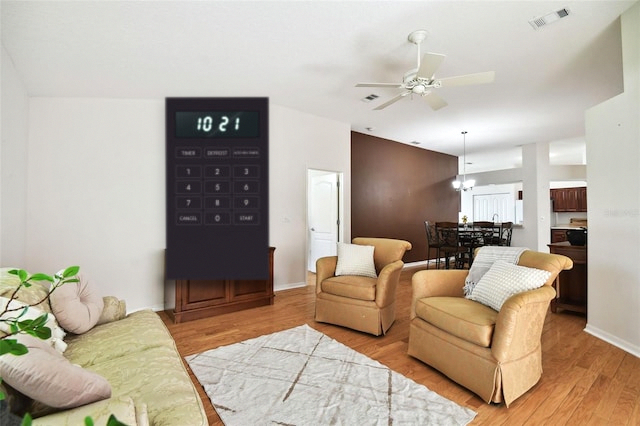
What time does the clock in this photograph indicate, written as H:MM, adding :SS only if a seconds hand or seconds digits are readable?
10:21
